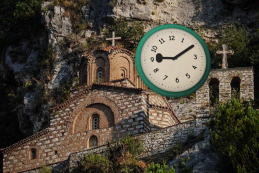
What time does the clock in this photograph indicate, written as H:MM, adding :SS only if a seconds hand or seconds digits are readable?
9:10
